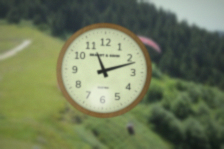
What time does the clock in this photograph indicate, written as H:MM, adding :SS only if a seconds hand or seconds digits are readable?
11:12
